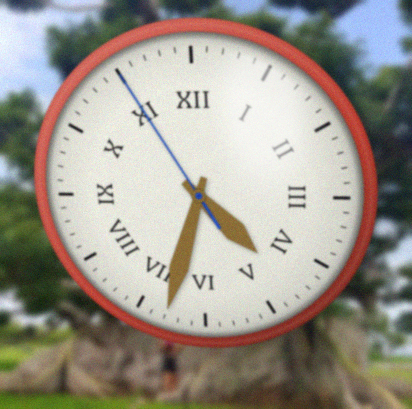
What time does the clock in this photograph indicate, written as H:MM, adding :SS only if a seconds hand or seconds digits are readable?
4:32:55
